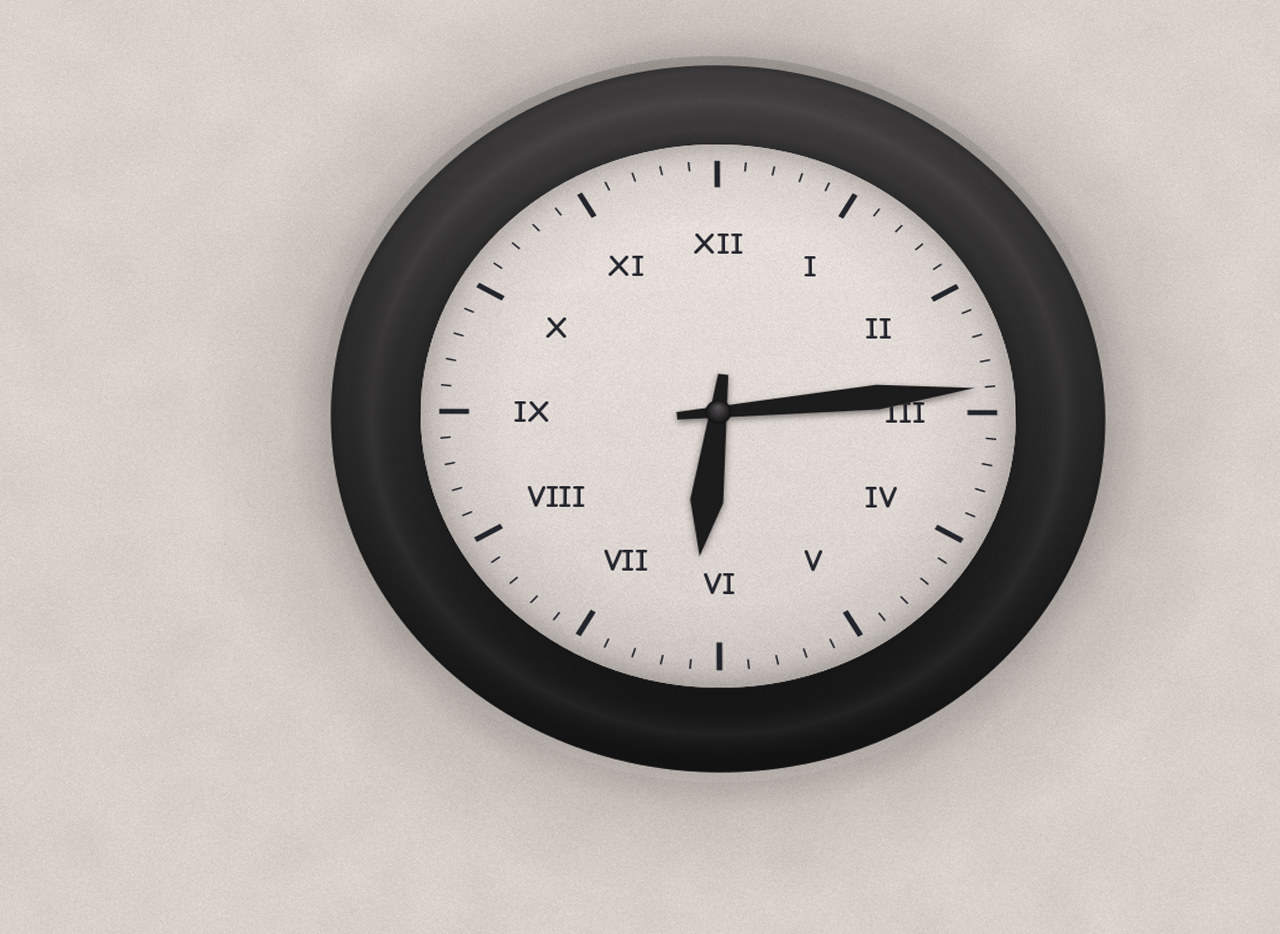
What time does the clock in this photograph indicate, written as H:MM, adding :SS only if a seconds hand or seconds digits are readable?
6:14
